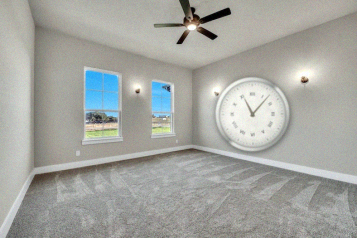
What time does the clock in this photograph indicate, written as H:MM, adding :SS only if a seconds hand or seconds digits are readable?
11:07
